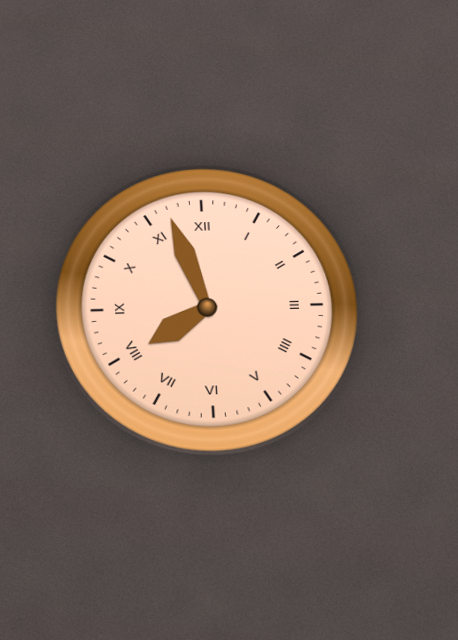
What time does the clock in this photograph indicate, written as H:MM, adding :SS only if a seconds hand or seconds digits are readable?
7:57
